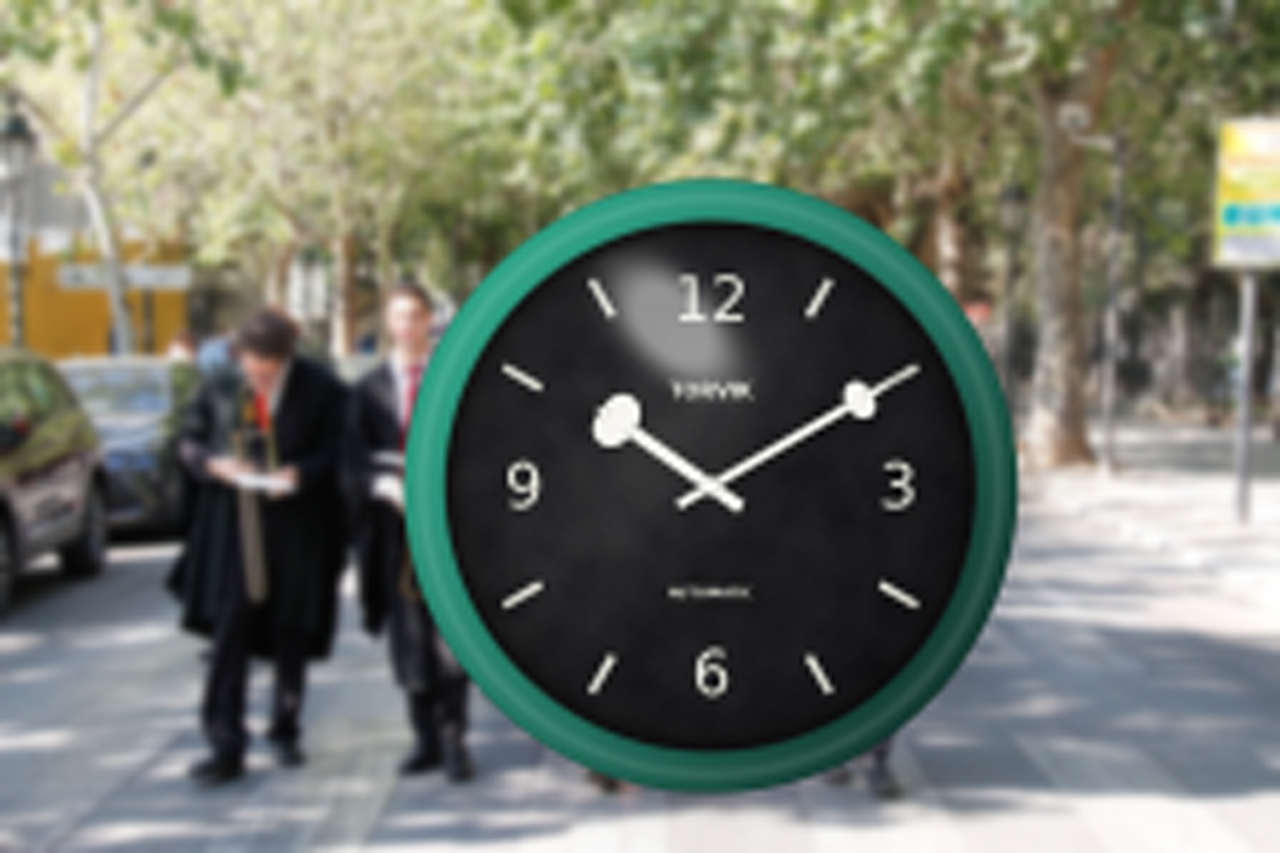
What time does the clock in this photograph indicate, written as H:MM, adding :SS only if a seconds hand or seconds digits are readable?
10:10
